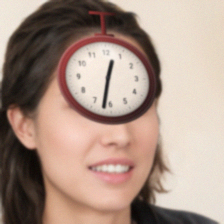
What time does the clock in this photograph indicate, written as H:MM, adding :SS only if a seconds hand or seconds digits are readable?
12:32
